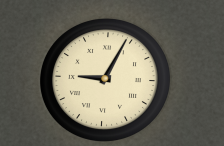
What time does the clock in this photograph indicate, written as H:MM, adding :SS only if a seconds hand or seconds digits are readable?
9:04
